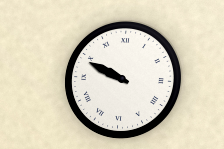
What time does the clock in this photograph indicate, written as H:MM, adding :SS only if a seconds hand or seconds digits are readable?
9:49
